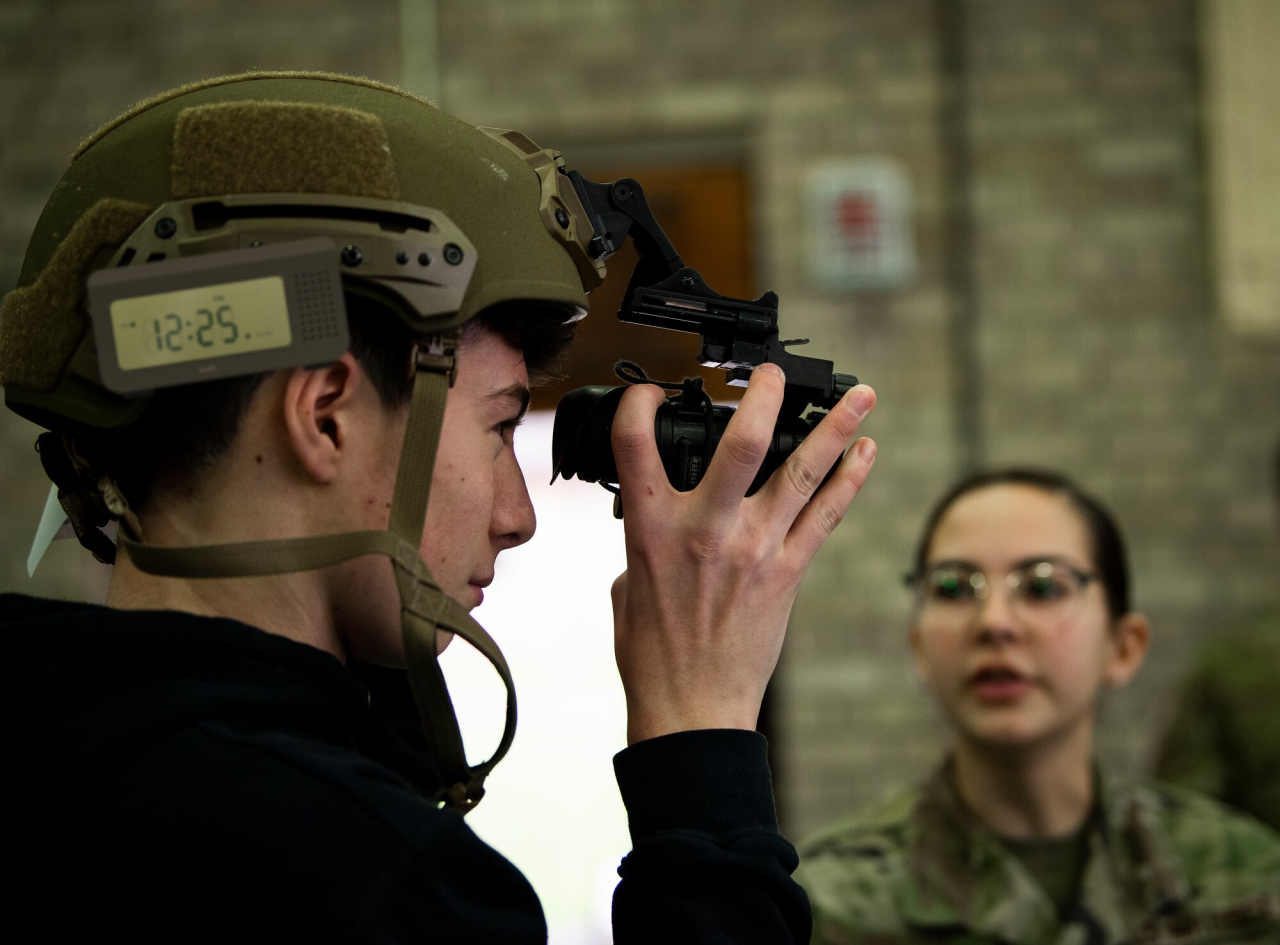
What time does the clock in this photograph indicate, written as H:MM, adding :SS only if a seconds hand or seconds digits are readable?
12:25
